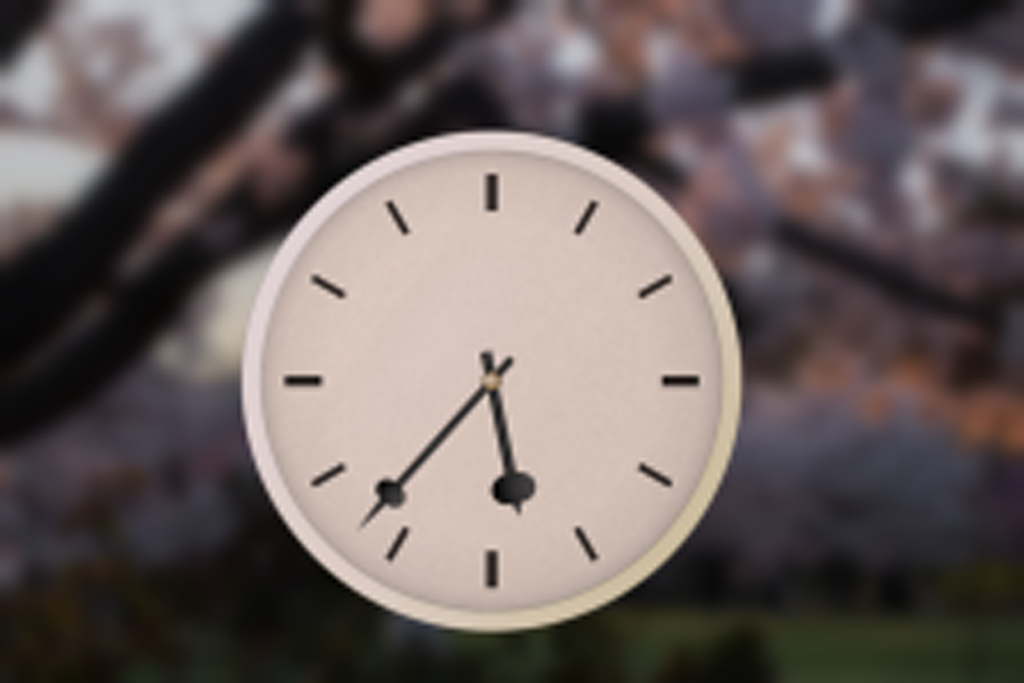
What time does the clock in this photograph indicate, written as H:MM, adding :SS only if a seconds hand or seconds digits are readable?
5:37
